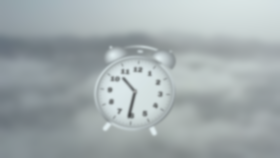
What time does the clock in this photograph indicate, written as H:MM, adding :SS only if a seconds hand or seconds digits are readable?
10:31
